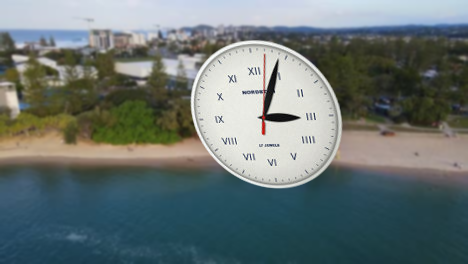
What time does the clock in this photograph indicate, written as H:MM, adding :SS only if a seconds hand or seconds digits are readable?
3:04:02
